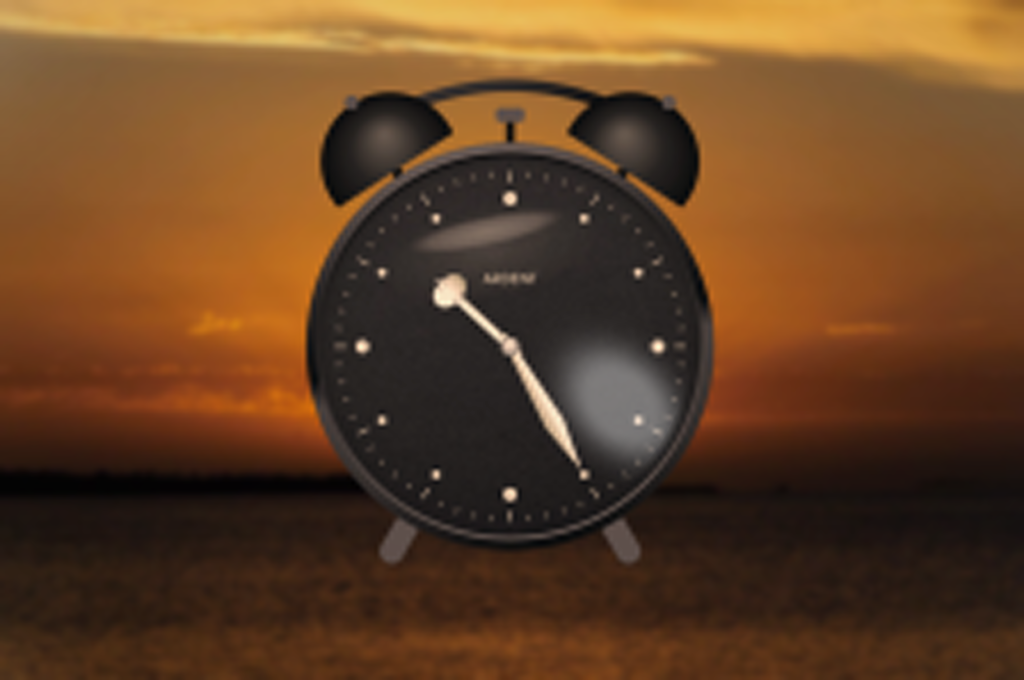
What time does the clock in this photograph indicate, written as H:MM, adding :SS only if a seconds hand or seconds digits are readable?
10:25
